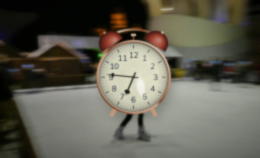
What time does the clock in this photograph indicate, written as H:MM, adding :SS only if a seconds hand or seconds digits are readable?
6:46
